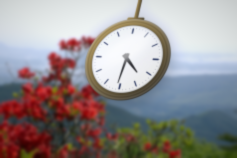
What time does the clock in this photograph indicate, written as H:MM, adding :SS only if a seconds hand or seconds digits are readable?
4:31
